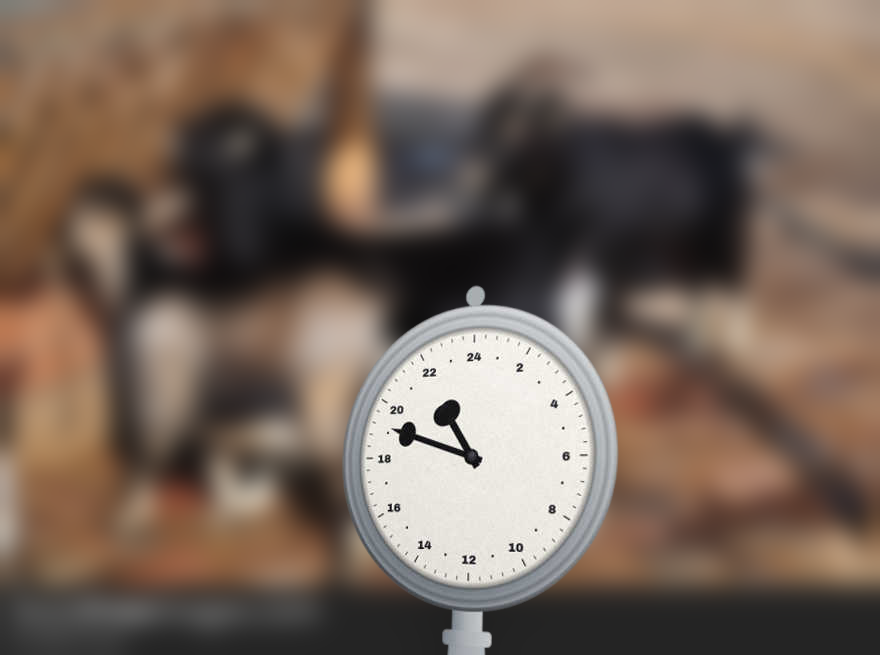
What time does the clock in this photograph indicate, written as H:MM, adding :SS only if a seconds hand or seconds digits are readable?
21:48
